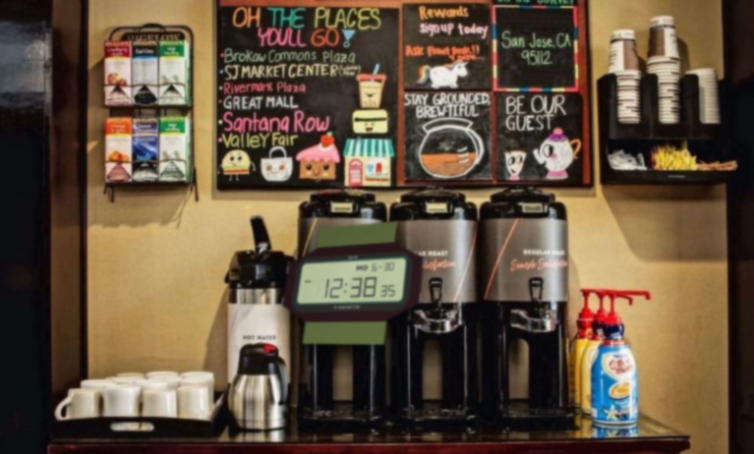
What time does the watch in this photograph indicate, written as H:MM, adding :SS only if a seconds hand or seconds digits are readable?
12:38
